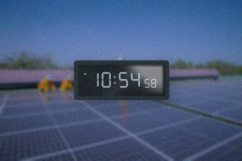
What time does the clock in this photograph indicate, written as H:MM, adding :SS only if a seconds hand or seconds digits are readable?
10:54:58
